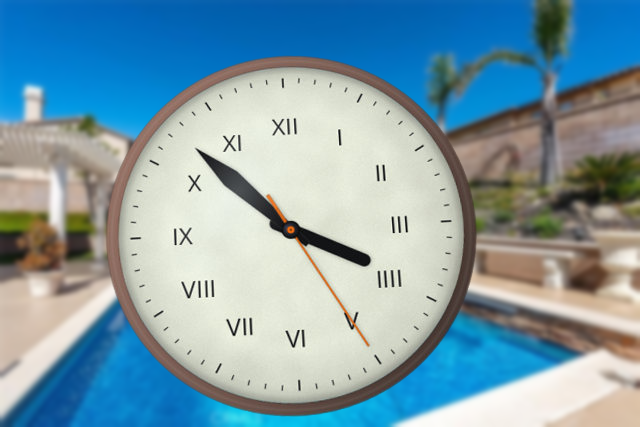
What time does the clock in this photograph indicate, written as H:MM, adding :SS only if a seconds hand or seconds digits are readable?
3:52:25
